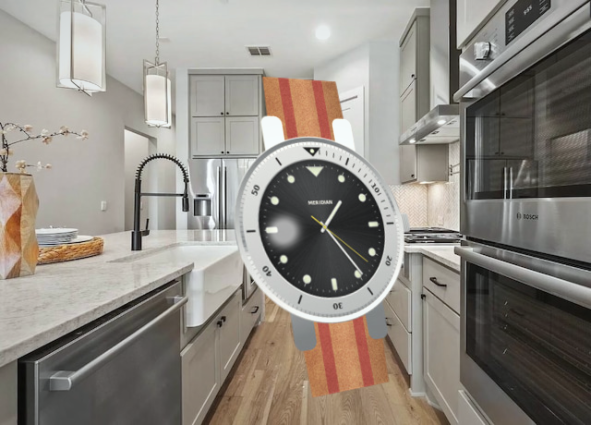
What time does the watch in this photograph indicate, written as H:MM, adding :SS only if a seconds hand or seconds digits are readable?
1:24:22
